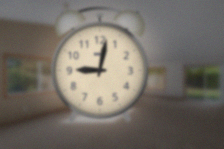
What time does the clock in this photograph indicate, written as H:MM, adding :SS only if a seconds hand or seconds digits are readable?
9:02
